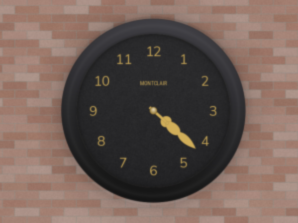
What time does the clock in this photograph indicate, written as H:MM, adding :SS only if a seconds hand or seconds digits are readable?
4:22
